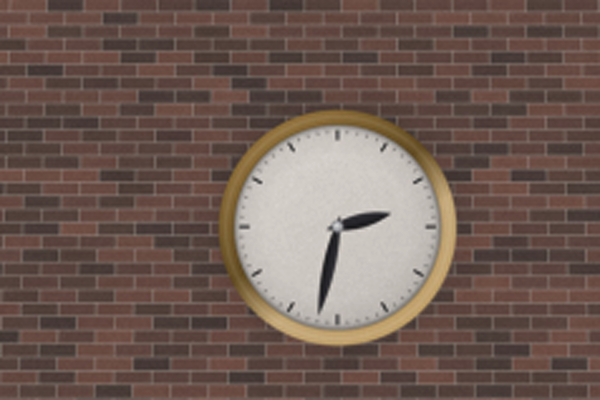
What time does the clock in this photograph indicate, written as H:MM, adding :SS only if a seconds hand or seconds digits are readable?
2:32
